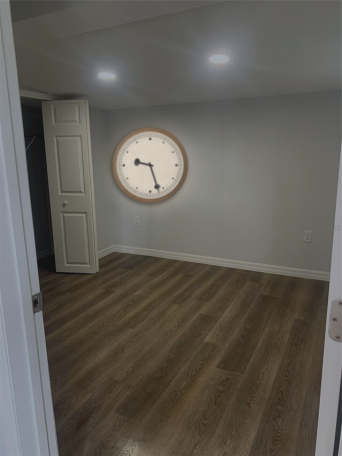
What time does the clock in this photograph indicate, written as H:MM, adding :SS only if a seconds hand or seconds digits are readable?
9:27
